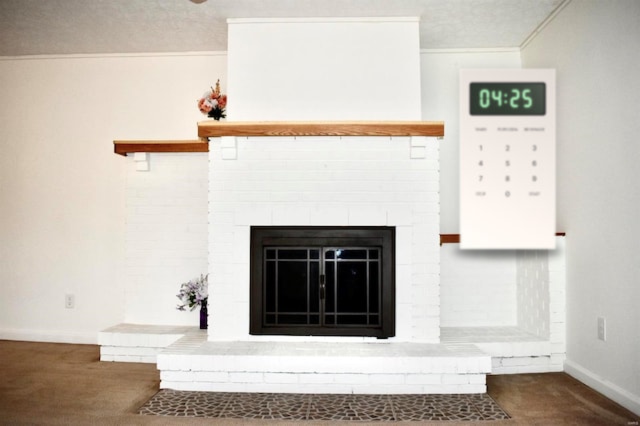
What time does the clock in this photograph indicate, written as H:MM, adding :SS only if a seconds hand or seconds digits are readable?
4:25
